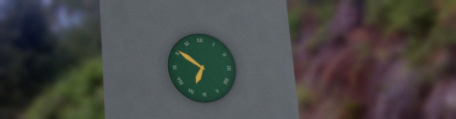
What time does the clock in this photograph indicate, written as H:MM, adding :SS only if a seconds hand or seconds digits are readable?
6:51
